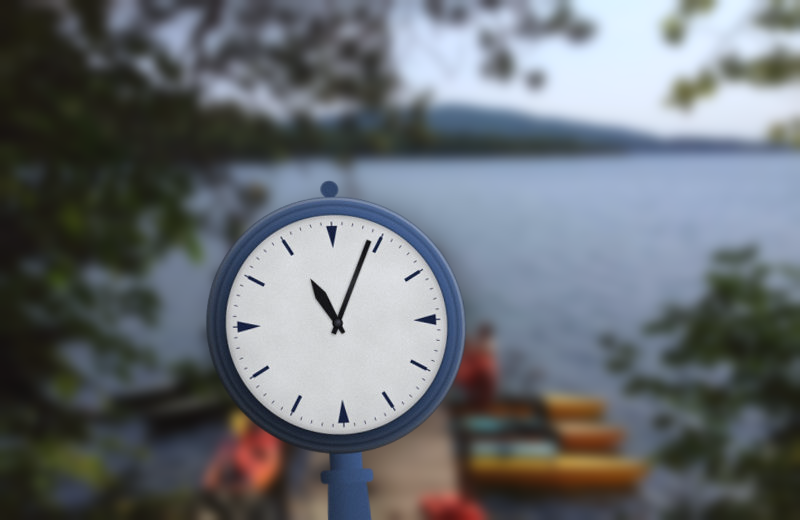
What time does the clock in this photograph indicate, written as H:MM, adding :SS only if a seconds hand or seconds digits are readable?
11:04
